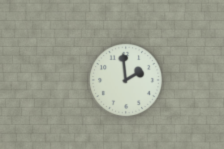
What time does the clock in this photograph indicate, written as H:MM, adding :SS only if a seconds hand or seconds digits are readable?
1:59
